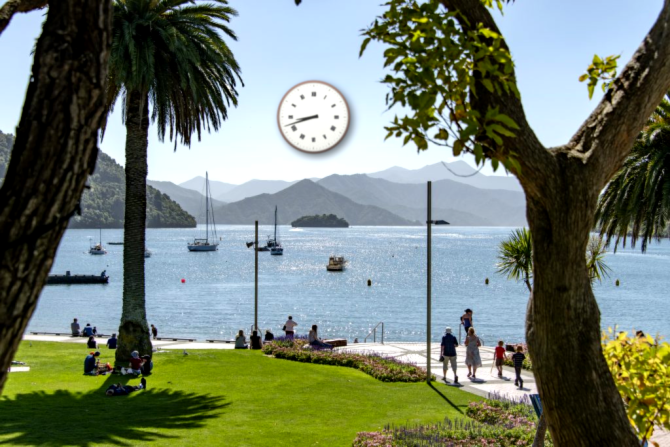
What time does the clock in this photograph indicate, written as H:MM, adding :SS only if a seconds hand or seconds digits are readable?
8:42
